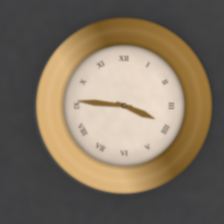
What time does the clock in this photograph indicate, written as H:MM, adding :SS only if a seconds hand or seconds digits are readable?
3:46
